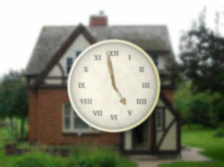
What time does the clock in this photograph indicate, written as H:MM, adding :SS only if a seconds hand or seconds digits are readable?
4:58
